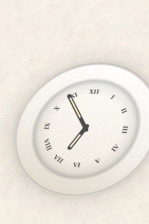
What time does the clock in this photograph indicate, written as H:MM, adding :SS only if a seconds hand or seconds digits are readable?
6:54
